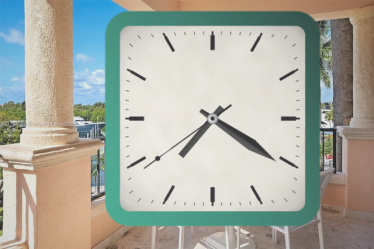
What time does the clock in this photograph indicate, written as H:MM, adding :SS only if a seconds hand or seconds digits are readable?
7:20:39
